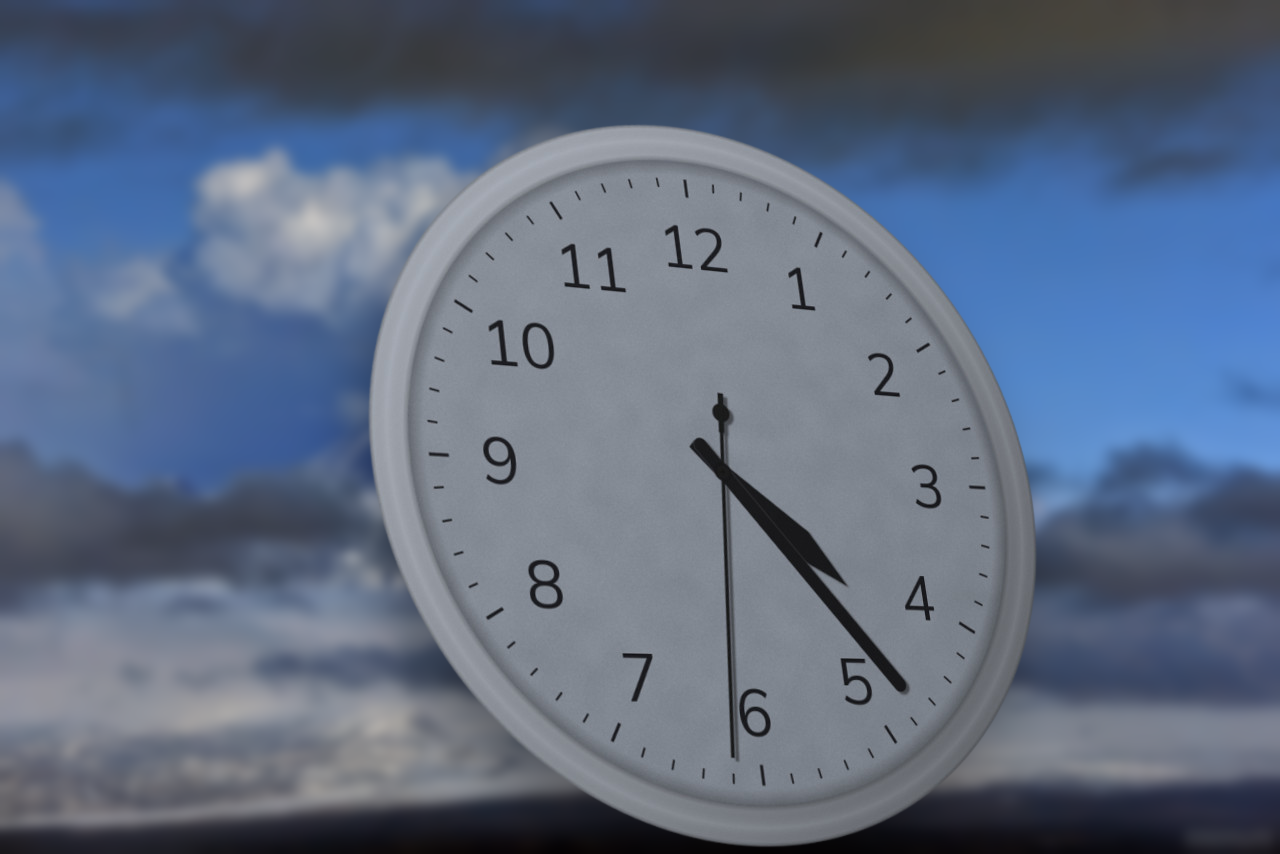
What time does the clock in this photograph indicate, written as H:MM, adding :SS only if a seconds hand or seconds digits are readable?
4:23:31
